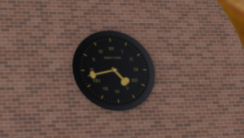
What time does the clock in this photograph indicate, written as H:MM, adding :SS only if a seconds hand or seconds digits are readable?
4:43
